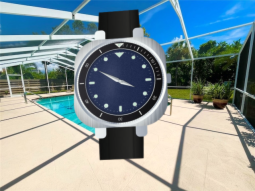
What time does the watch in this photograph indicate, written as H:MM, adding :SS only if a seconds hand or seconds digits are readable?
3:50
